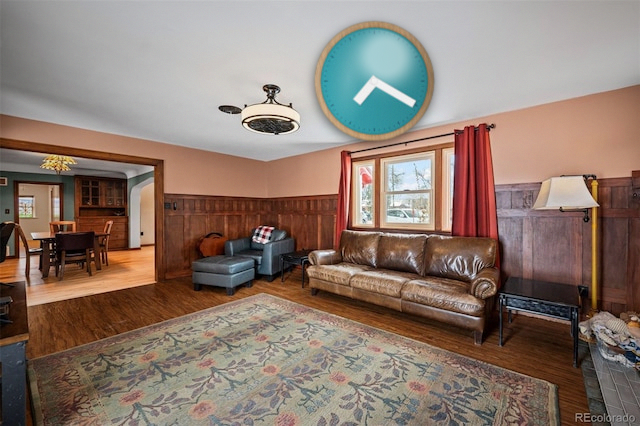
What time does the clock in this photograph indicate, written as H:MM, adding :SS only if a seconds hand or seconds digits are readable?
7:20
